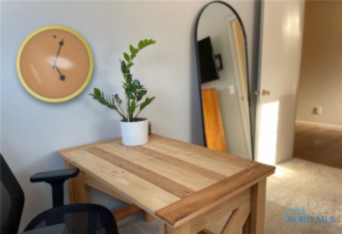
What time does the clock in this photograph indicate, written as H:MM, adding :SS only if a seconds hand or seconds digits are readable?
5:03
